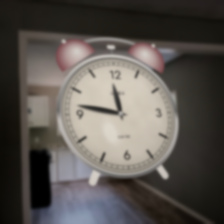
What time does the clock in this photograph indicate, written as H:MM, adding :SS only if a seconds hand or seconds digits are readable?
11:47
